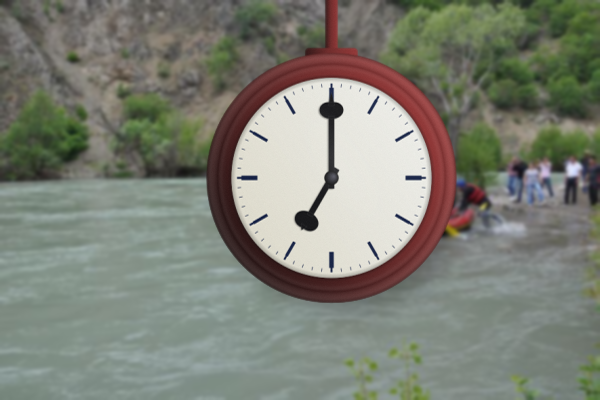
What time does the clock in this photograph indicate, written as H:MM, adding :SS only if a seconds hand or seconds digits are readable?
7:00
